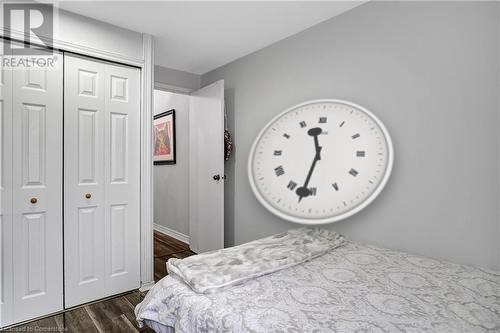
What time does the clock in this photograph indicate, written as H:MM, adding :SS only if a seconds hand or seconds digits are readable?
11:32
